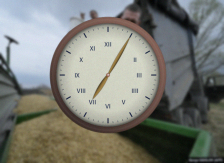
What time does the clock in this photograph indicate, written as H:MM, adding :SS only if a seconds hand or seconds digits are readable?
7:05
